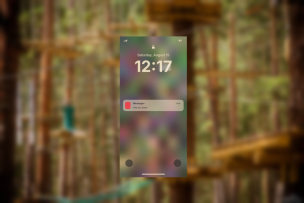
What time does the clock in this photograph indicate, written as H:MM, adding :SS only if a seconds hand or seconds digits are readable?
12:17
